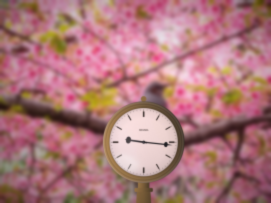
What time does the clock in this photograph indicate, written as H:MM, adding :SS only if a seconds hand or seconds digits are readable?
9:16
